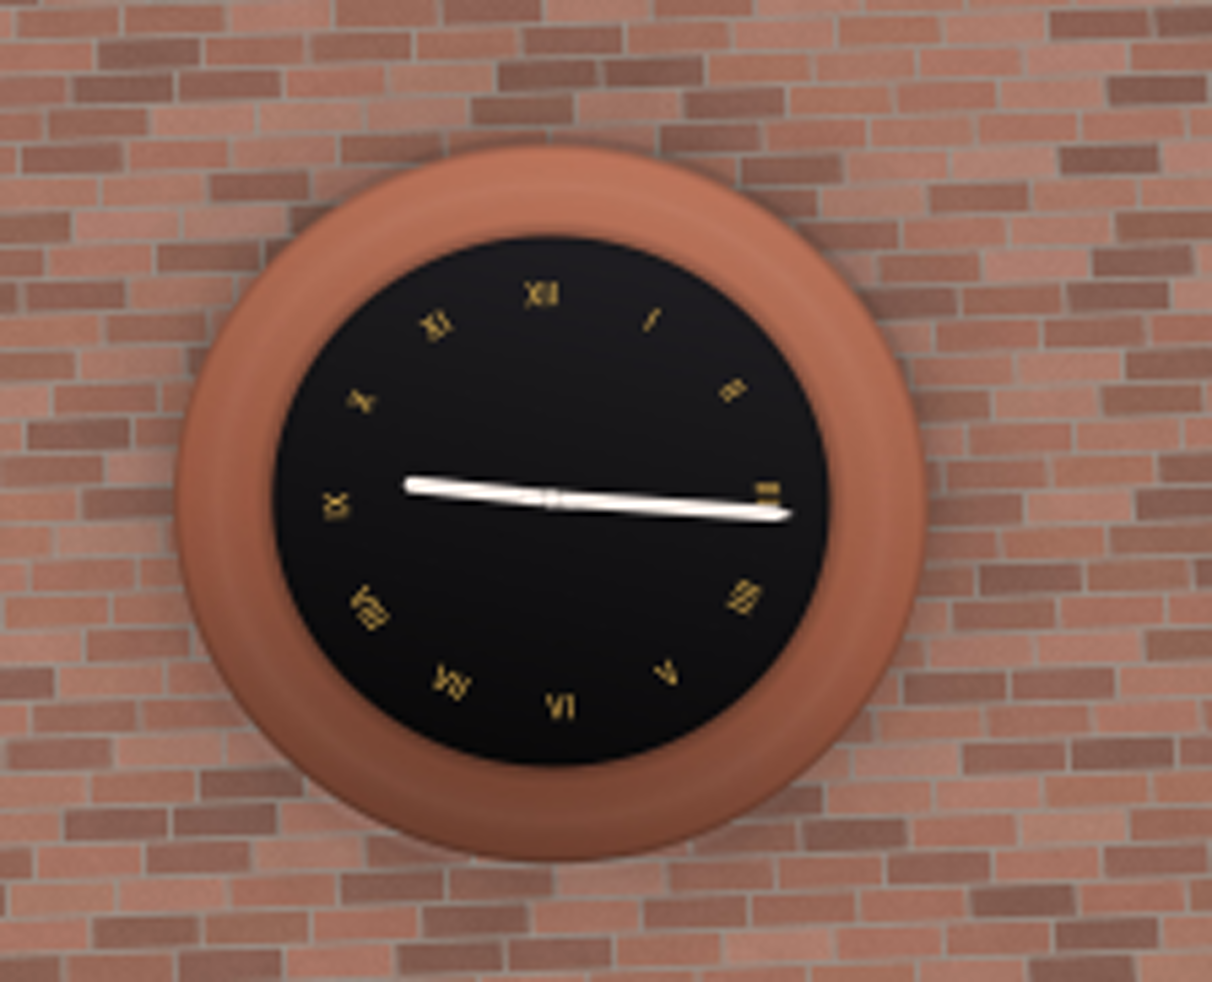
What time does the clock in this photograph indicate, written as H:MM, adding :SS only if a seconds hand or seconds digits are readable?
9:16
